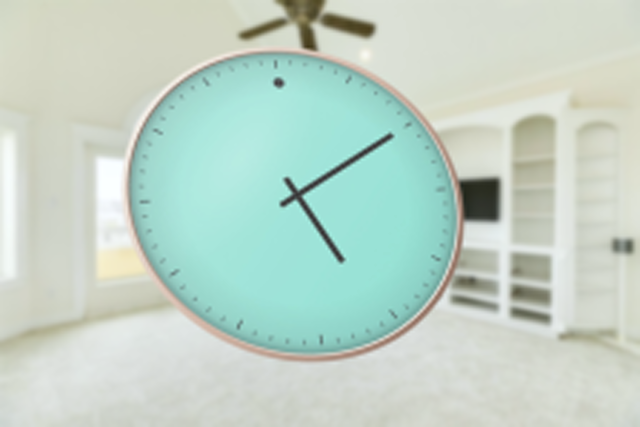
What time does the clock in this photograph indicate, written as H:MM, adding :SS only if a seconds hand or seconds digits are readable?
5:10
